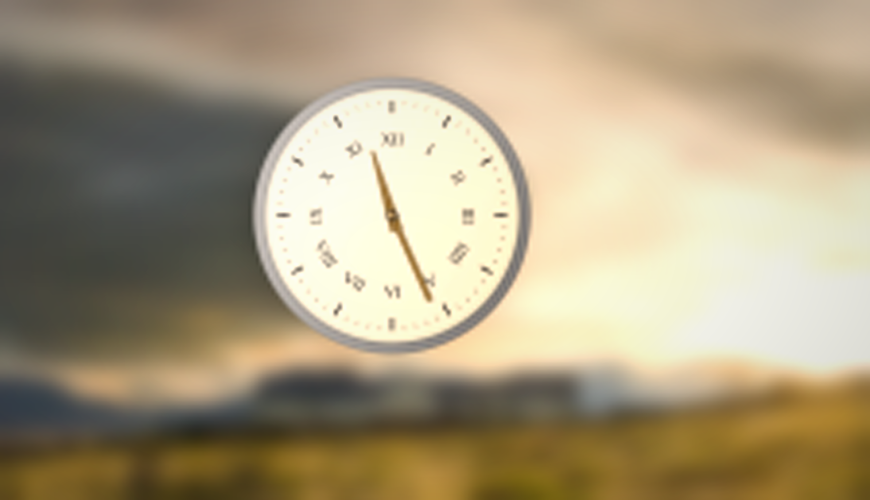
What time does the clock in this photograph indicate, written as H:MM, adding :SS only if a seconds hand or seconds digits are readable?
11:26
